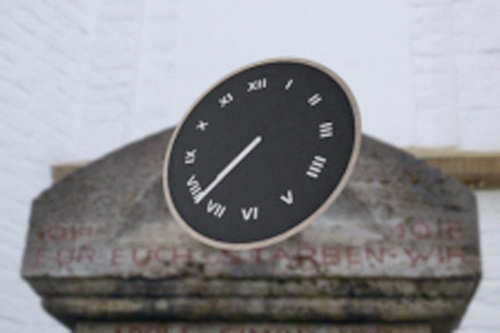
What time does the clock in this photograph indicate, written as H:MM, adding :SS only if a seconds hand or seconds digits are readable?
7:38
